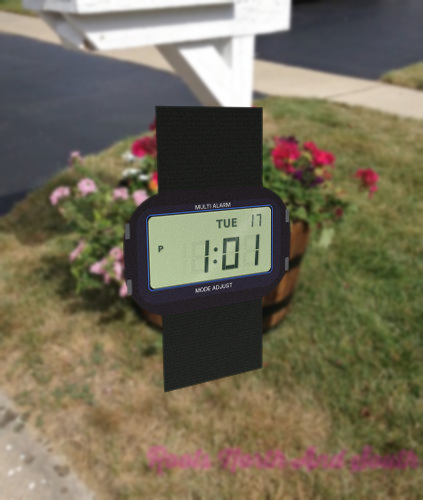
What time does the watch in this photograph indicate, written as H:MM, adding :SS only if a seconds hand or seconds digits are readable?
1:01
